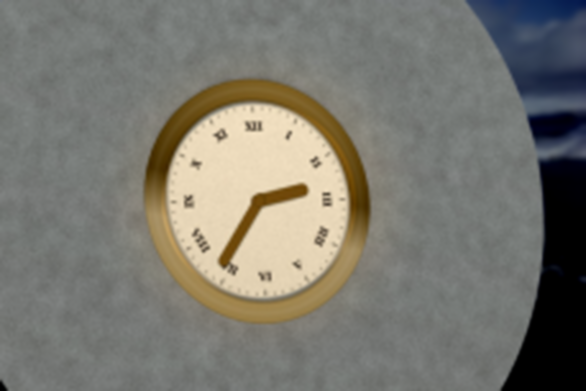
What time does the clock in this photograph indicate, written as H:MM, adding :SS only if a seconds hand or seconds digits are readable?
2:36
